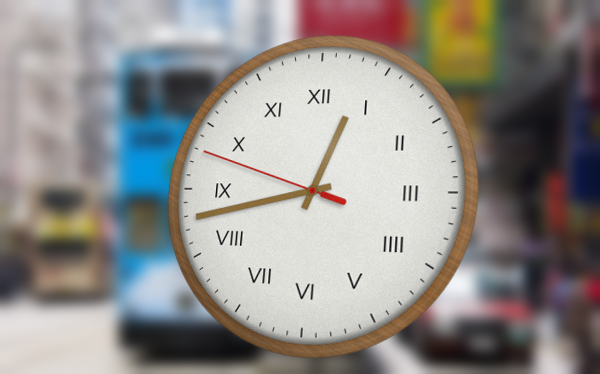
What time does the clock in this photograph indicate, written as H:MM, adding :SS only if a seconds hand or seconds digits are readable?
12:42:48
